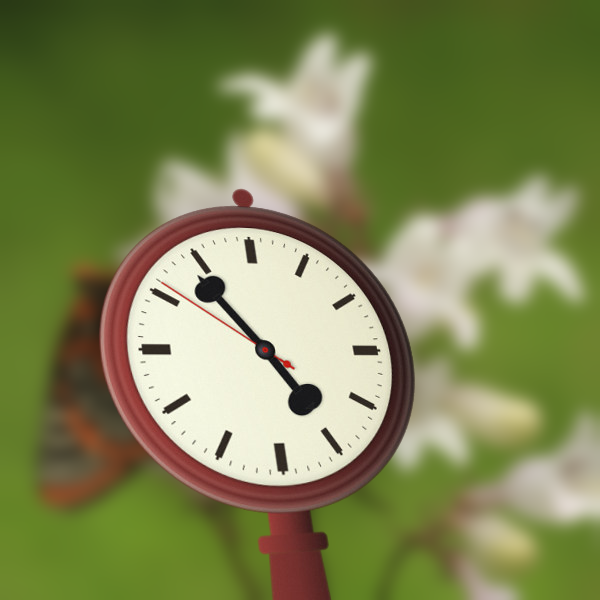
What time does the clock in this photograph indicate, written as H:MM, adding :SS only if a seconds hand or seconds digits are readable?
4:53:51
